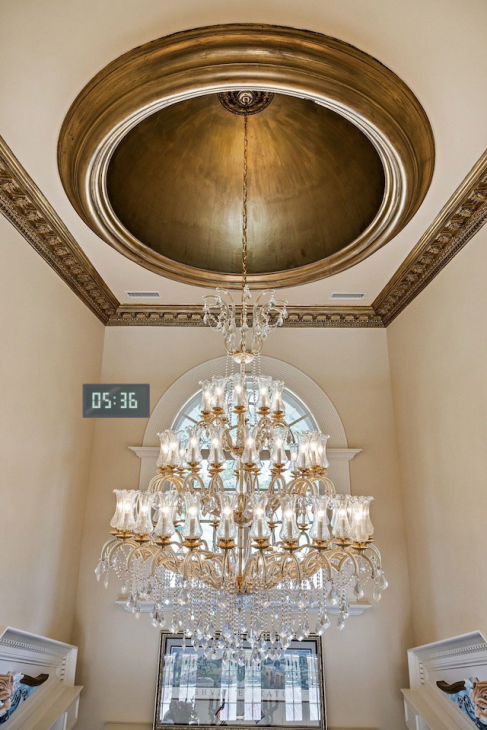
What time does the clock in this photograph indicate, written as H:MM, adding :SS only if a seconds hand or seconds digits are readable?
5:36
